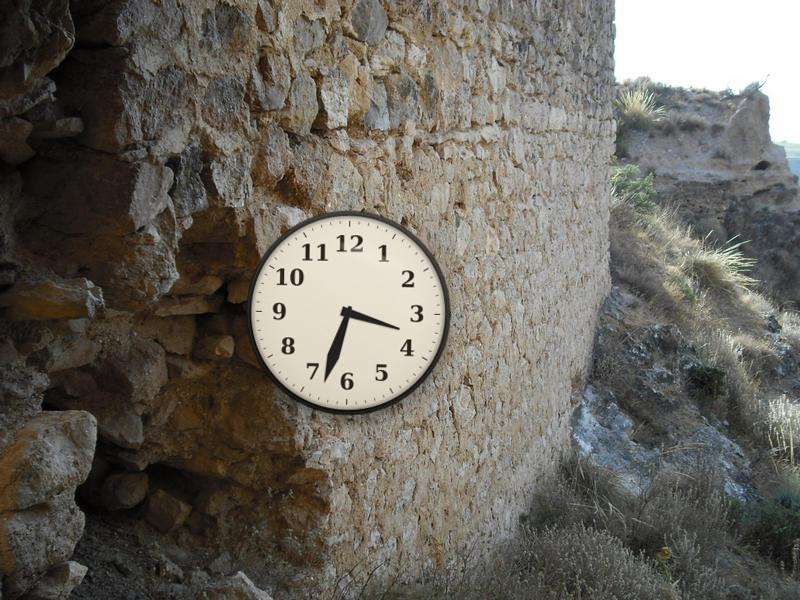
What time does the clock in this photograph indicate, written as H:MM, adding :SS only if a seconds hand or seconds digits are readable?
3:33
